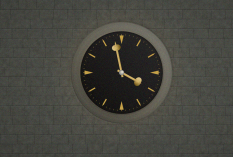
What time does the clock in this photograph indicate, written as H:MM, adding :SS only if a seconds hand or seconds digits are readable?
3:58
